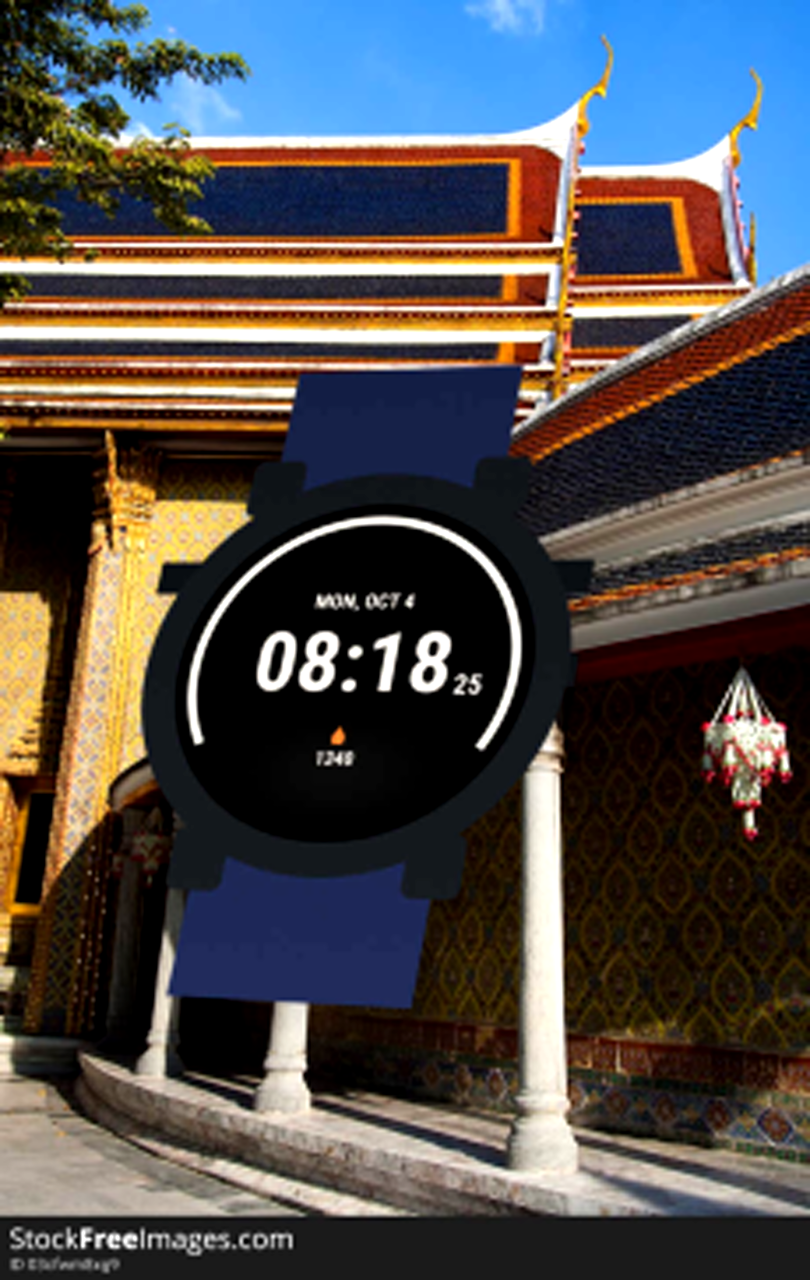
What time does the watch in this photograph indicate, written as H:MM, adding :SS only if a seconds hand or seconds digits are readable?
8:18:25
